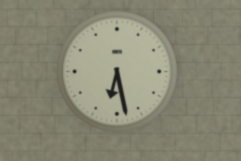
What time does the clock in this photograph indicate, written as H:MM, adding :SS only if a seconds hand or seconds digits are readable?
6:28
